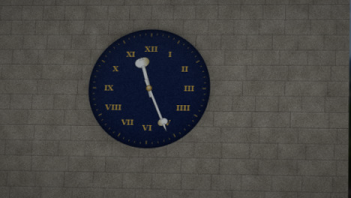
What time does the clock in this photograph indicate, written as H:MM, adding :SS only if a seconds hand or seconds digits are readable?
11:26
